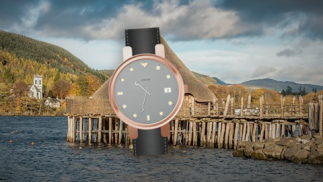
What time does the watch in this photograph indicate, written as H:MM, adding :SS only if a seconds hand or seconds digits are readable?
10:33
